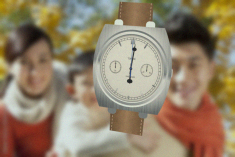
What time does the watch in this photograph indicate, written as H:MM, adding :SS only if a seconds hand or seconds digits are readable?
6:01
